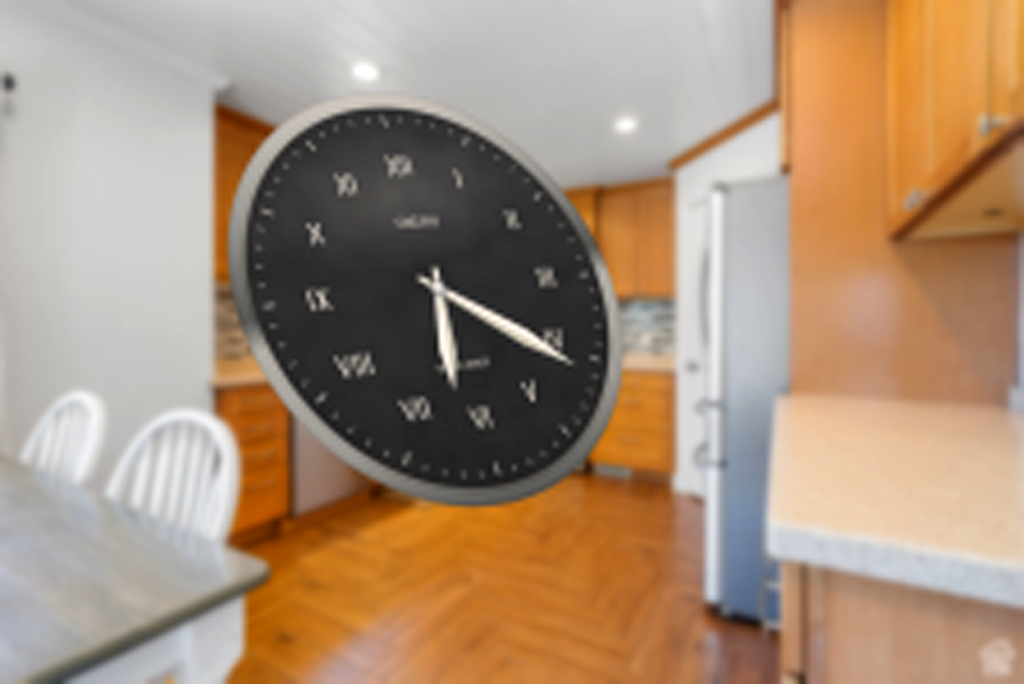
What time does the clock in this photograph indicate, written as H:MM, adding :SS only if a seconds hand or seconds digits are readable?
6:21
